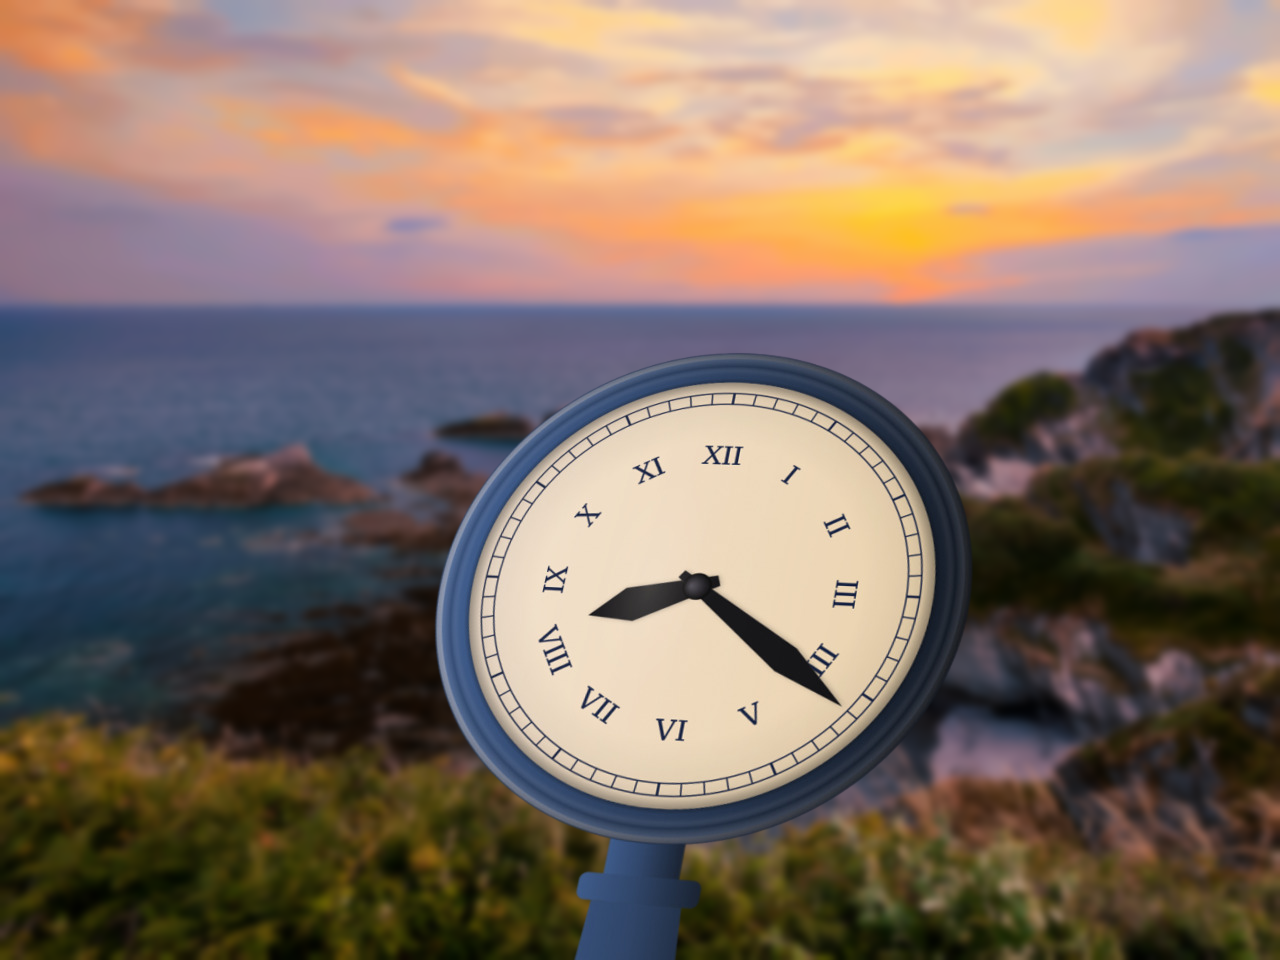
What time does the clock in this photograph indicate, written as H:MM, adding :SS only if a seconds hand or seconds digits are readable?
8:21
